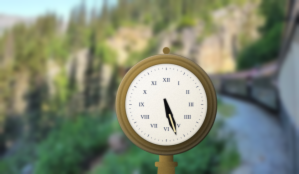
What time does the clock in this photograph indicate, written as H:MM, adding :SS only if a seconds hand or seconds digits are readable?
5:27
